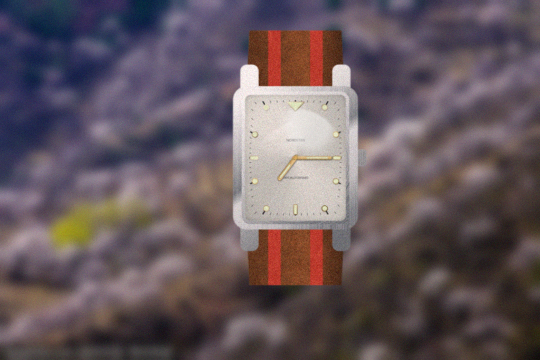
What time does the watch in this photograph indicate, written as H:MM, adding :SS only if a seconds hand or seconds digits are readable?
7:15
